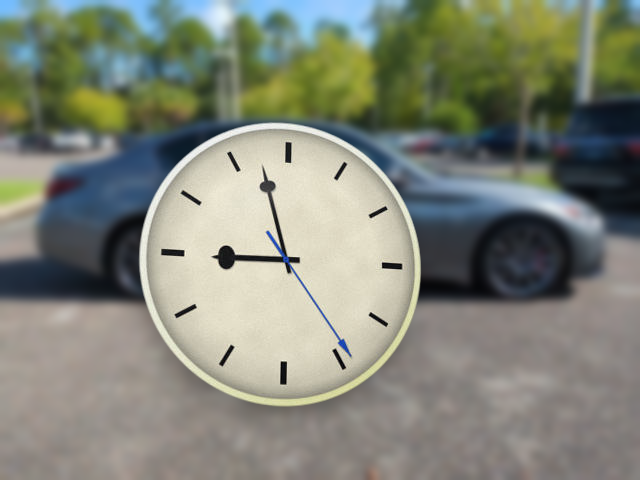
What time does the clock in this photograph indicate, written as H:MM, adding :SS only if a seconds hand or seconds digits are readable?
8:57:24
